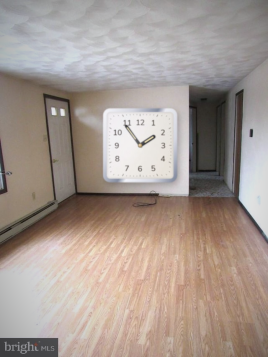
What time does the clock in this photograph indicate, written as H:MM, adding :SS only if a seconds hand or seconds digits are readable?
1:54
